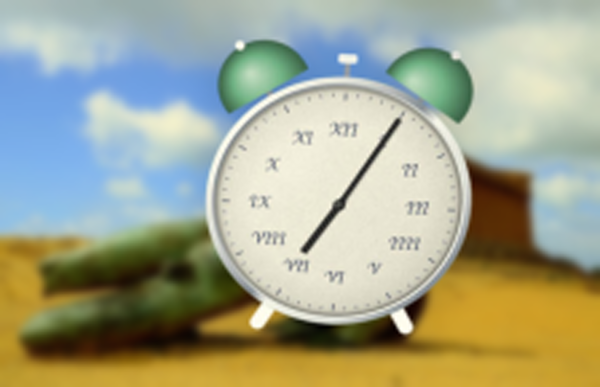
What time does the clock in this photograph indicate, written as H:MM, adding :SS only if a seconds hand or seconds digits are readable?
7:05
